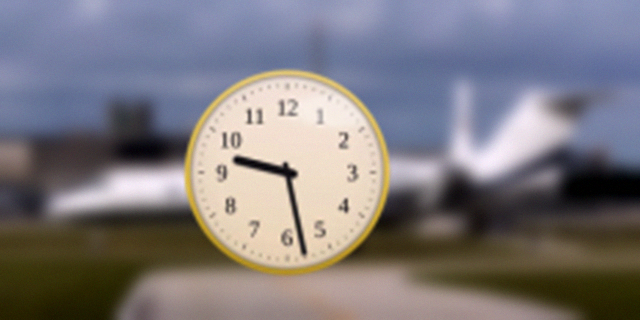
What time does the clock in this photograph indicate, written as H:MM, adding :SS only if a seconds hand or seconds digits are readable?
9:28
